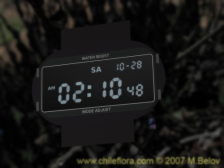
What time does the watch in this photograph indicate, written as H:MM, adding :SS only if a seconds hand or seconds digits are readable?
2:10:48
